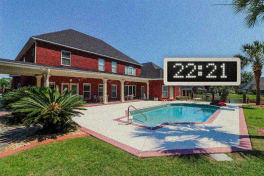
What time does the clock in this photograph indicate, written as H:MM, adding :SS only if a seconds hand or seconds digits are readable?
22:21
